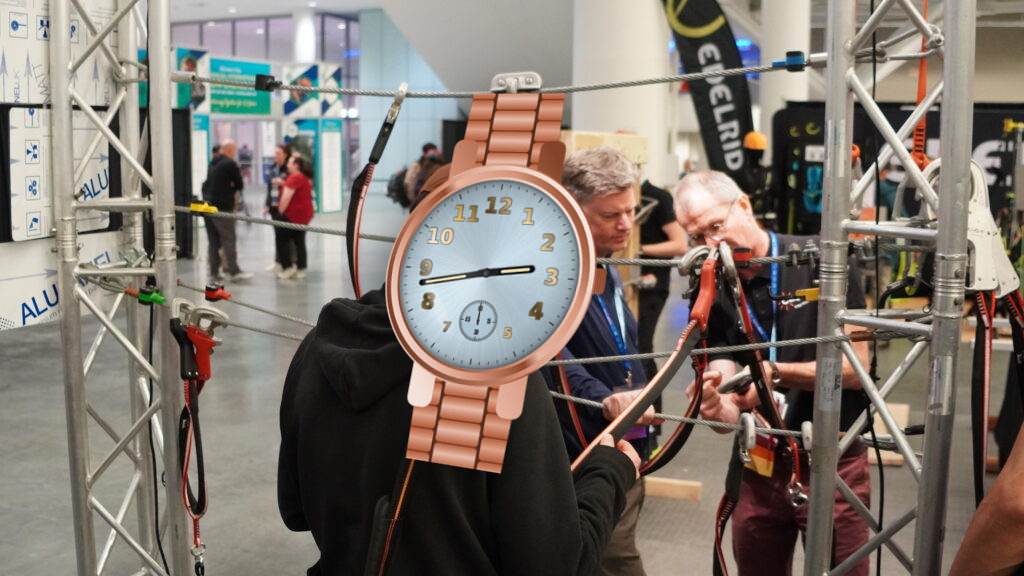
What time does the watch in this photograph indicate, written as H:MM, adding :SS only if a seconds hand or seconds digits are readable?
2:43
